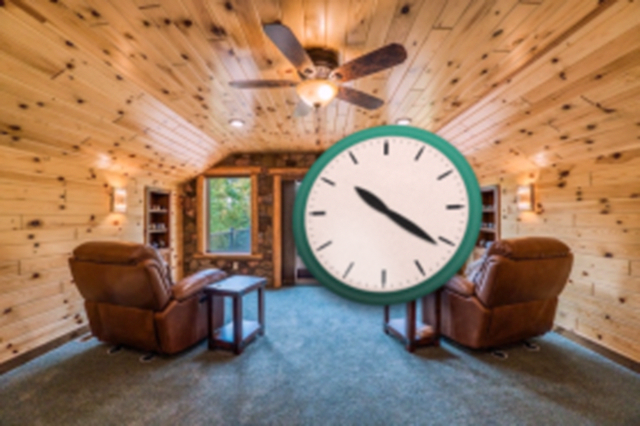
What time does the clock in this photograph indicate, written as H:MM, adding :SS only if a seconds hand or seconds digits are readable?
10:21
